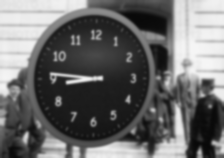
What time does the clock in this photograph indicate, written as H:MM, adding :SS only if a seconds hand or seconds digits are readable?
8:46
